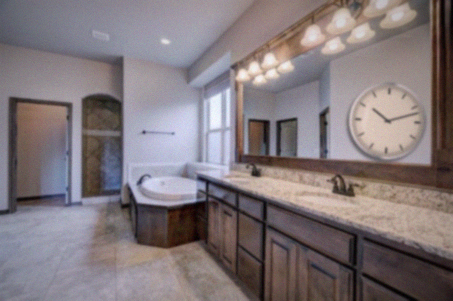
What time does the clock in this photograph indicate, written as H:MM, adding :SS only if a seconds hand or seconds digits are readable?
10:12
